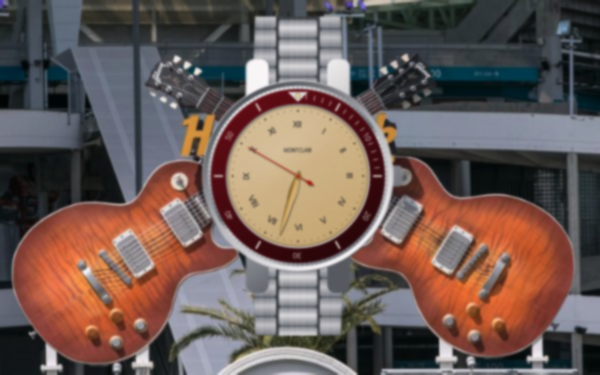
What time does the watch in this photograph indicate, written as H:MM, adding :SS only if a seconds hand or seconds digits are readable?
6:32:50
